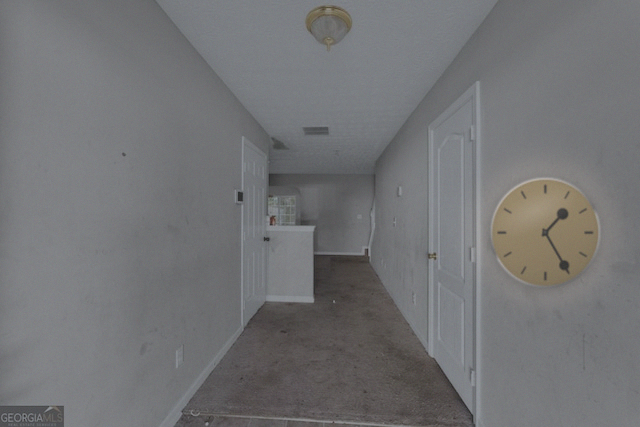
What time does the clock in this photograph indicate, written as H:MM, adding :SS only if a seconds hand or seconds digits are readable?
1:25
